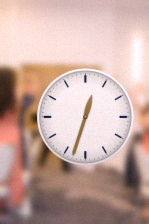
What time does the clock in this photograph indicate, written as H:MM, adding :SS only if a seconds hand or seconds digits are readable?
12:33
